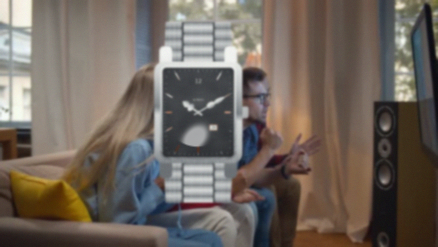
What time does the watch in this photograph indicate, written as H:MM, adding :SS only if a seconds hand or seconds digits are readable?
10:10
